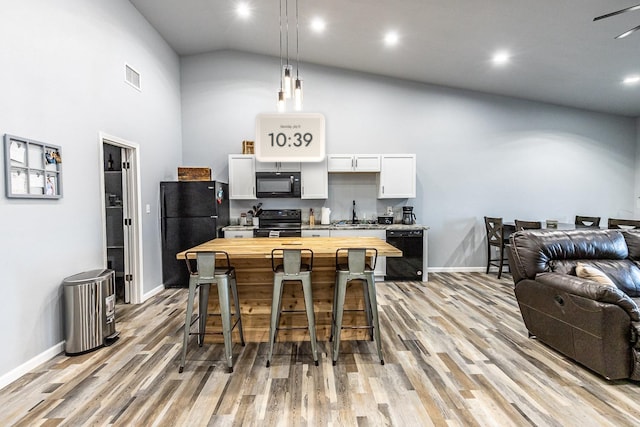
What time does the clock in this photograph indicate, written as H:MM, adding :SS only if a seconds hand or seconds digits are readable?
10:39
